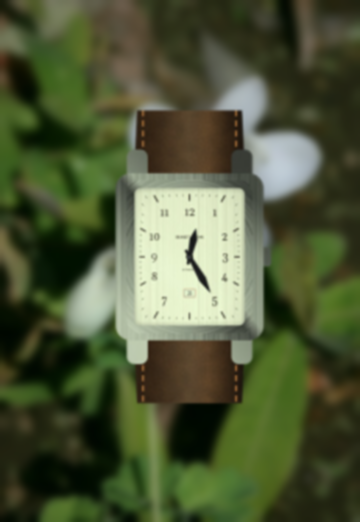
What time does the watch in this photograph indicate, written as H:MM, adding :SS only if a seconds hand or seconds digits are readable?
12:25
